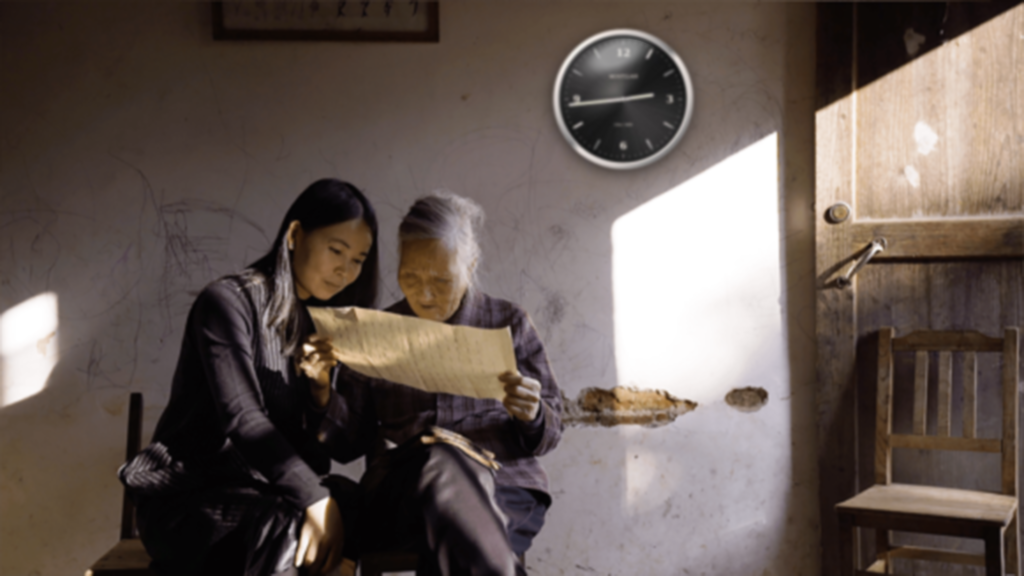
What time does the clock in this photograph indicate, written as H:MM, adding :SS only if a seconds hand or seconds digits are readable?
2:44
